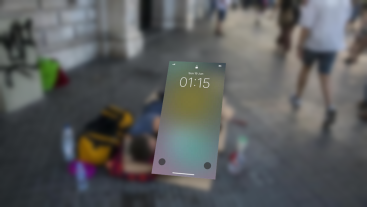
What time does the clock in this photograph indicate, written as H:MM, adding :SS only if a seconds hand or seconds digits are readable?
1:15
